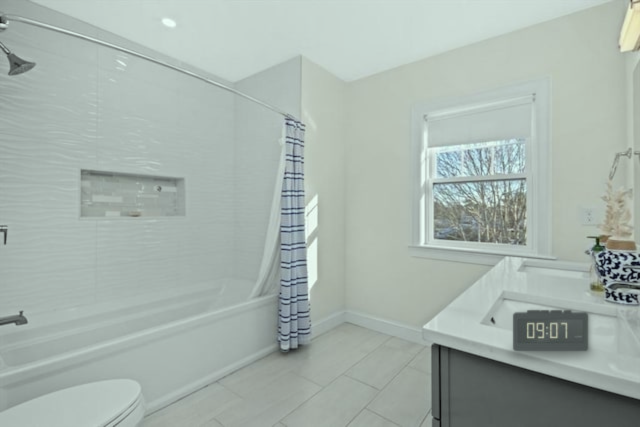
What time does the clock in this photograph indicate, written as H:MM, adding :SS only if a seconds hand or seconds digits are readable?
9:07
